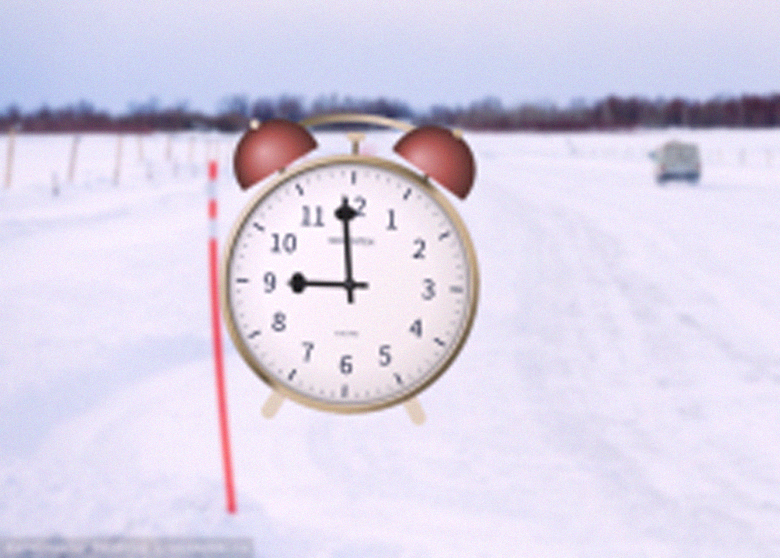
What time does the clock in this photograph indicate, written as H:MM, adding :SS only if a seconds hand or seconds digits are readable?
8:59
